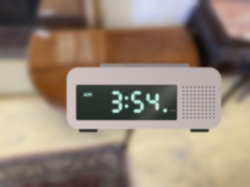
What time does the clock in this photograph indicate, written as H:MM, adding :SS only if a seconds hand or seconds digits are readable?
3:54
